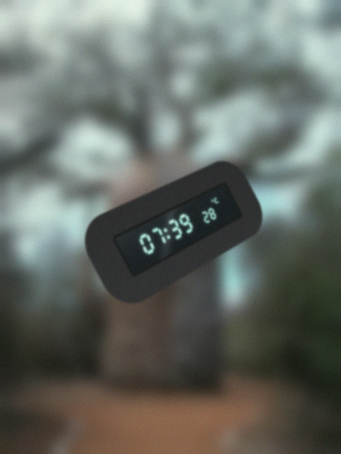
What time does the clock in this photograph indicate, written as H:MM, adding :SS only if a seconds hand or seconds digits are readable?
7:39
